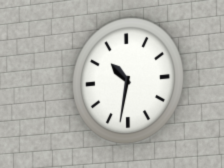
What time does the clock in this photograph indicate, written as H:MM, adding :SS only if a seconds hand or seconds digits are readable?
10:32
